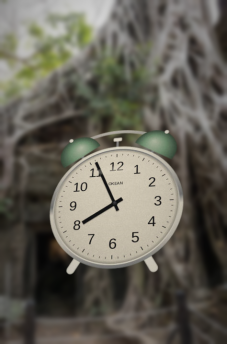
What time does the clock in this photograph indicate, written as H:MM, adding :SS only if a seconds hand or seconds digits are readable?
7:56
